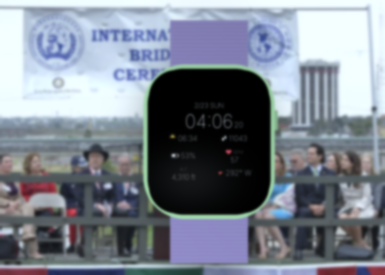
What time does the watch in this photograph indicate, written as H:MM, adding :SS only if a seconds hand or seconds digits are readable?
4:06
